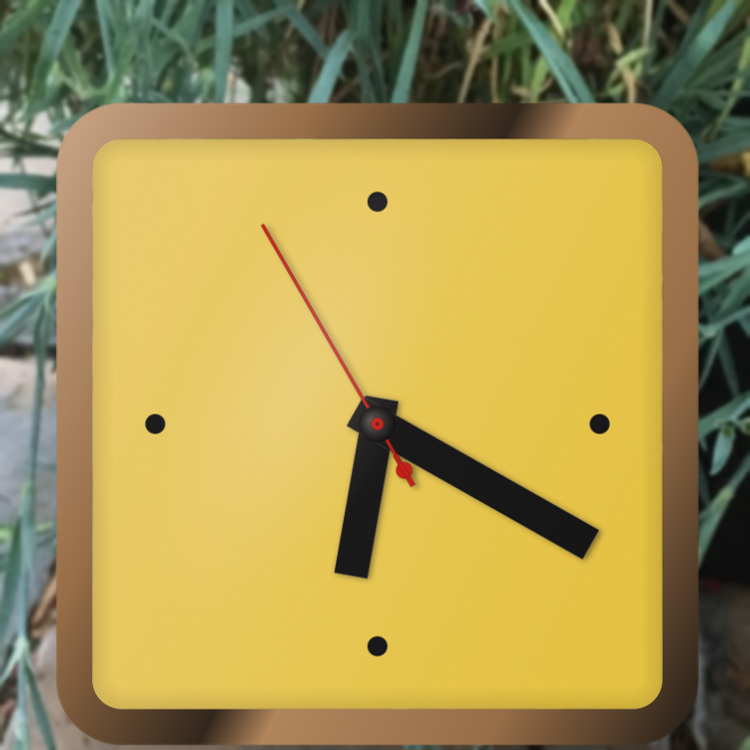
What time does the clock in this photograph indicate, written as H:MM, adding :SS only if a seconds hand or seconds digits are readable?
6:19:55
